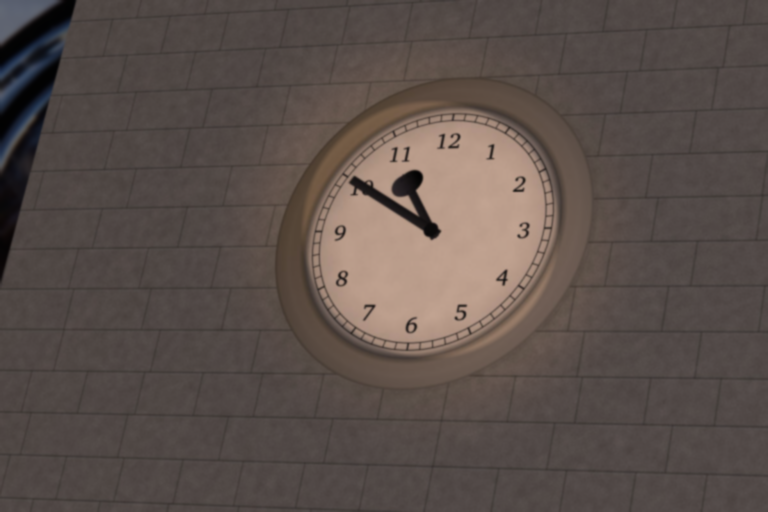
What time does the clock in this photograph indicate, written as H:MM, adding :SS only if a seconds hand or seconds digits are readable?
10:50
